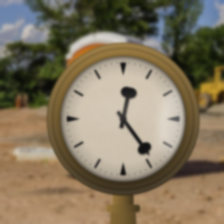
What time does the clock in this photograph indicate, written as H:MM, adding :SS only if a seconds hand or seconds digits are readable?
12:24
